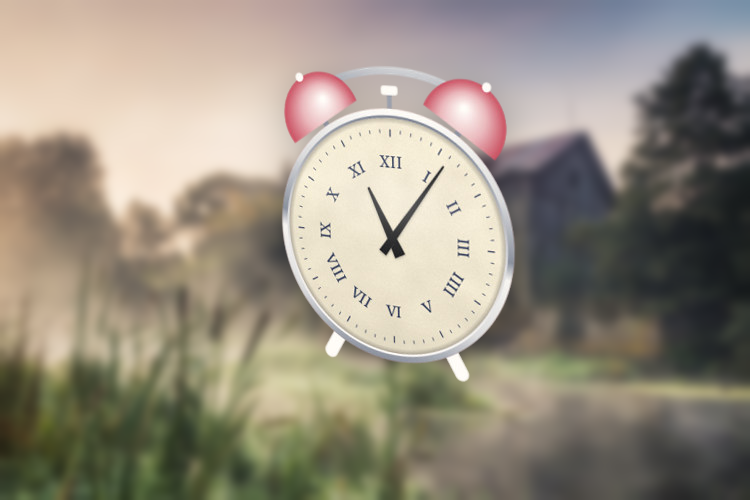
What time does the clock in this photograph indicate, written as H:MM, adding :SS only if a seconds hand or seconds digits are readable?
11:06
